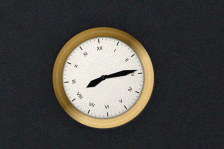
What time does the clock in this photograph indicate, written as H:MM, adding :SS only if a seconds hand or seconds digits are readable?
8:14
